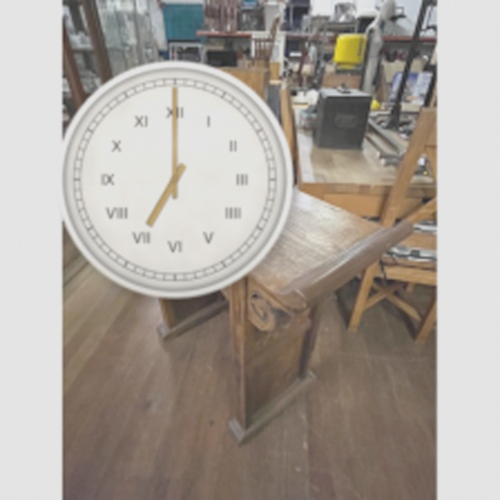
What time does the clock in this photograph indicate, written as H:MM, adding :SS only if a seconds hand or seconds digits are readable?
7:00
